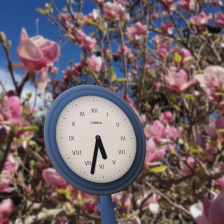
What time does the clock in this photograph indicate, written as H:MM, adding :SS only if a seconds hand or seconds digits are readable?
5:33
